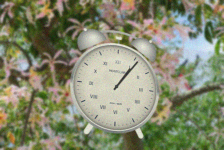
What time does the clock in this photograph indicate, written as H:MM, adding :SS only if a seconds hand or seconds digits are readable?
1:06
